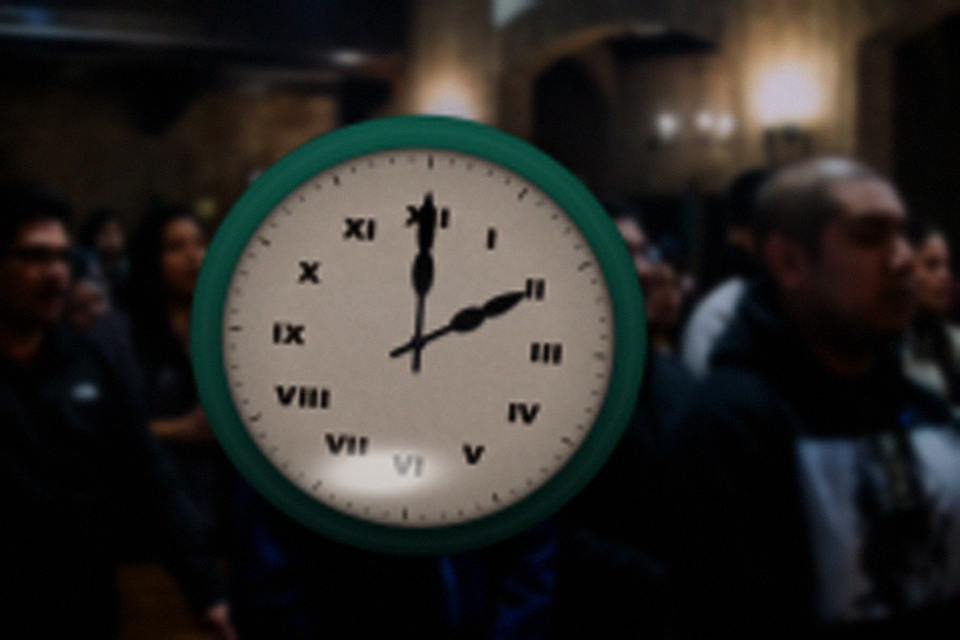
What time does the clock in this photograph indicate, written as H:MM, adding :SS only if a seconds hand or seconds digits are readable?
2:00
